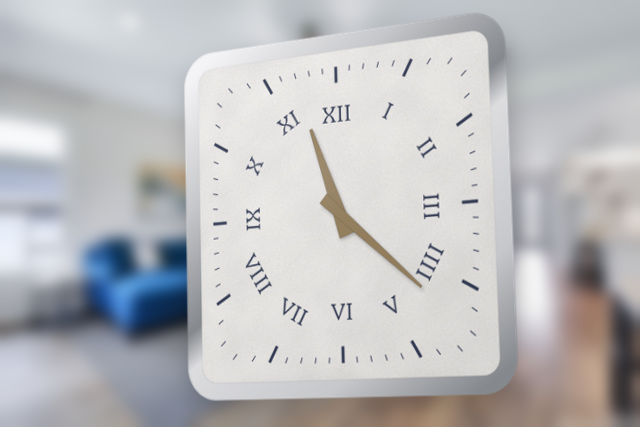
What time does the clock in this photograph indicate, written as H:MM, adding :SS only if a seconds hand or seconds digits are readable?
11:22
